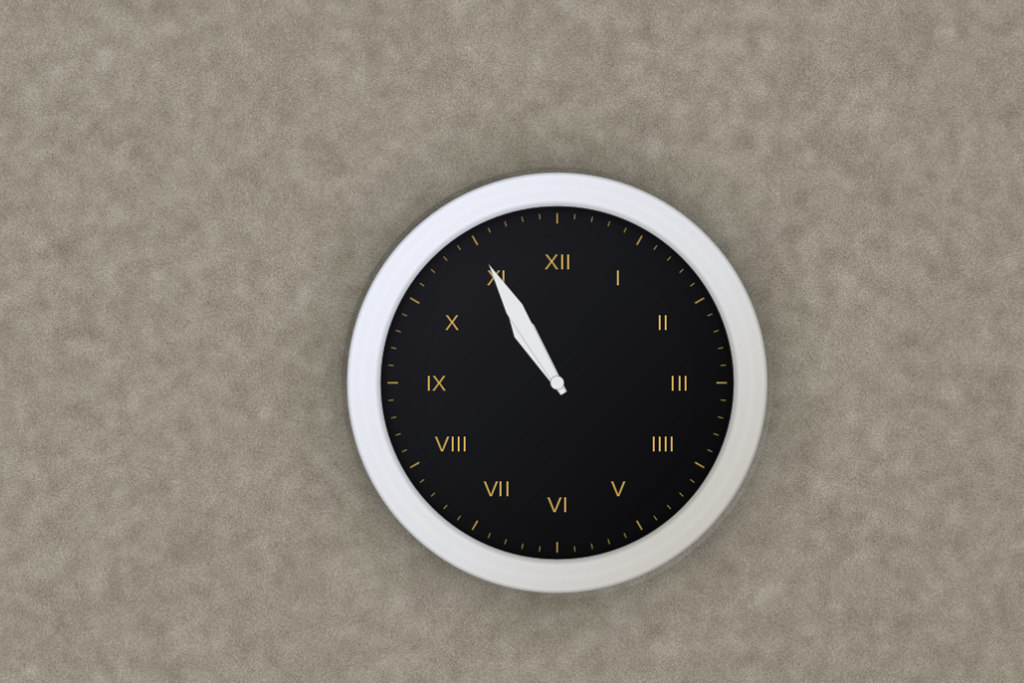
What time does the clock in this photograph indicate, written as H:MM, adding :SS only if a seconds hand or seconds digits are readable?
10:55
